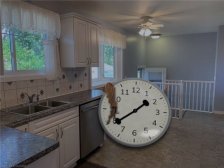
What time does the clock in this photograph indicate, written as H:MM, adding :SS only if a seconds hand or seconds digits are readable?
1:39
